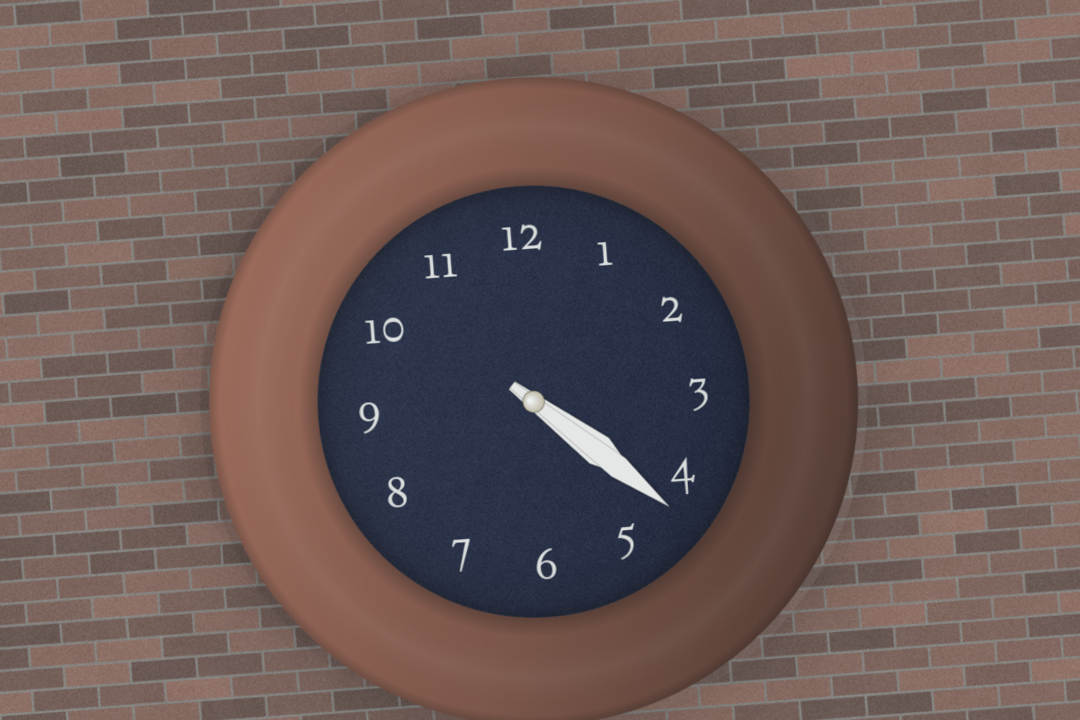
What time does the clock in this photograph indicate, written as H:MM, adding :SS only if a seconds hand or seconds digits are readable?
4:22
